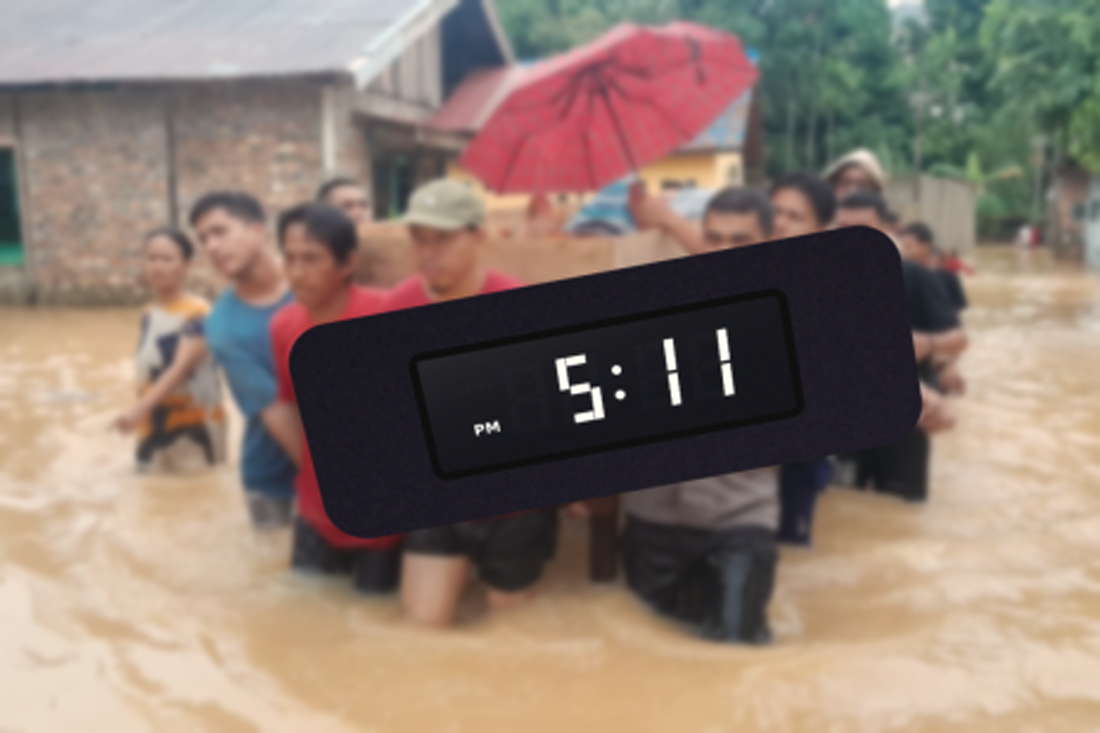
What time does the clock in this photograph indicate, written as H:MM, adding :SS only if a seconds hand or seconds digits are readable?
5:11
